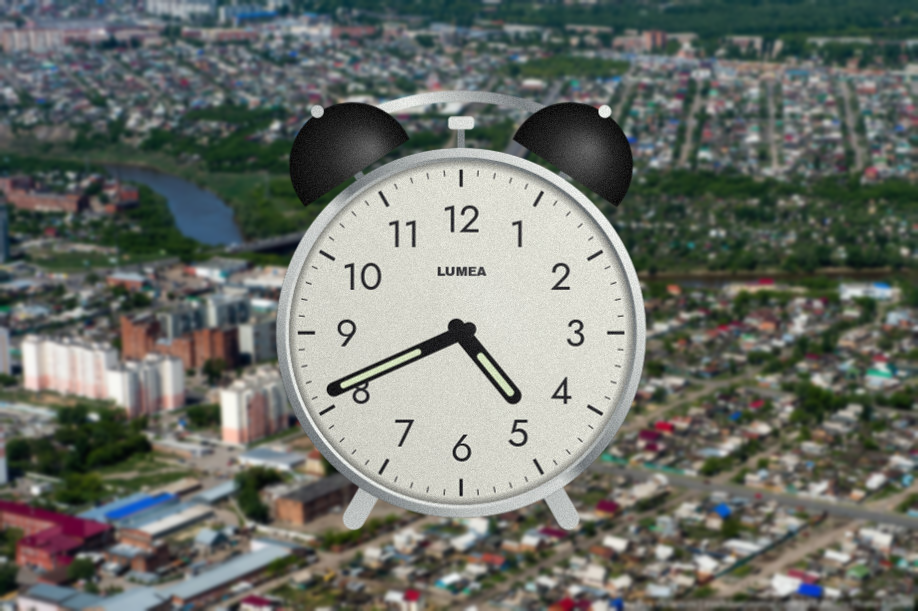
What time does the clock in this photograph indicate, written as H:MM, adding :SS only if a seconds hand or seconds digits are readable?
4:41
